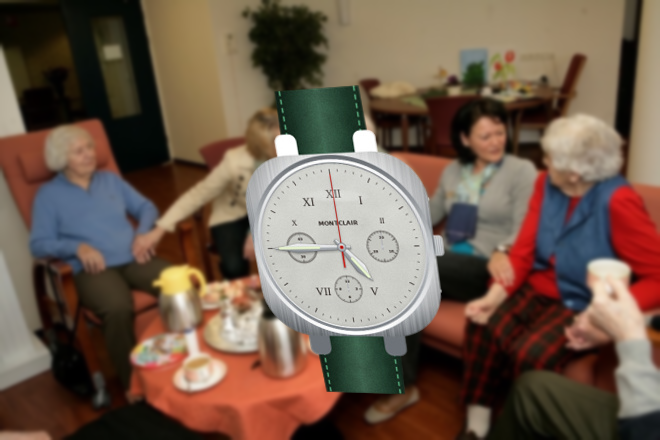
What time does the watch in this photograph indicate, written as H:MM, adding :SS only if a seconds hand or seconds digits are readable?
4:45
